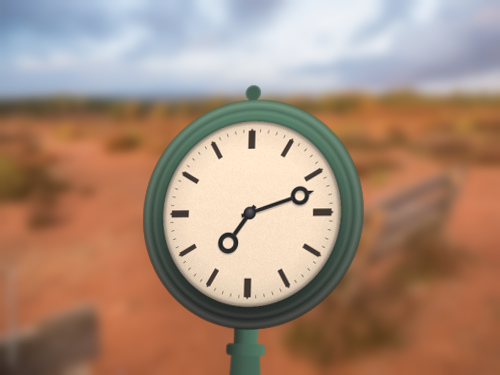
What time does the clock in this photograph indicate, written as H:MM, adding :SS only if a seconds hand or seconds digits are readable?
7:12
